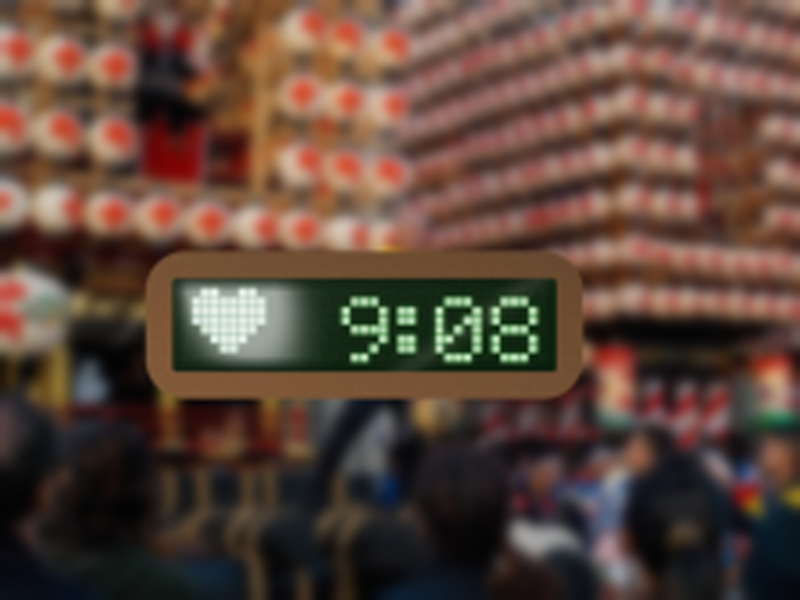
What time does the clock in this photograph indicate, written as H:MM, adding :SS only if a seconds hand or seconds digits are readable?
9:08
